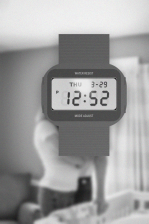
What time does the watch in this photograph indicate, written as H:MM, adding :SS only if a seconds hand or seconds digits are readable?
12:52
